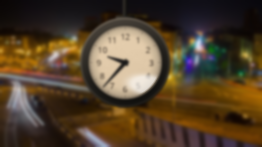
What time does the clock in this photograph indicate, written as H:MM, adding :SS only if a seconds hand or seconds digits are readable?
9:37
